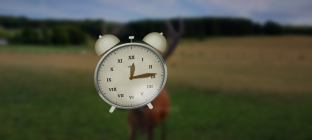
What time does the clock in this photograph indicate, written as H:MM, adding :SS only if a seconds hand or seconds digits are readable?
12:14
